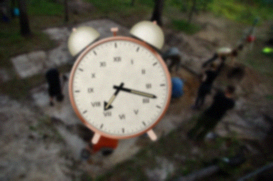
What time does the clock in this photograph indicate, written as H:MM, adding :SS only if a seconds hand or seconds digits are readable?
7:18
